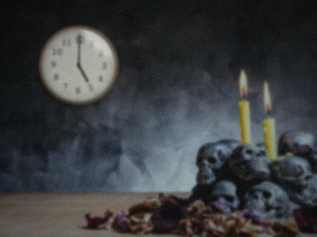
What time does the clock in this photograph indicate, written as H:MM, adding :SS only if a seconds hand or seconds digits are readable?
5:00
